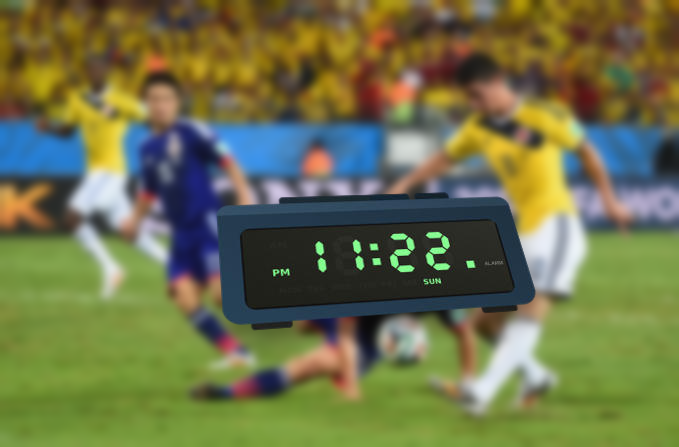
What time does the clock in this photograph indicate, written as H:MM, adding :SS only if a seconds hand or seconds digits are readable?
11:22
